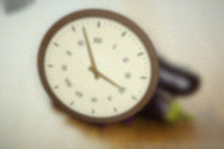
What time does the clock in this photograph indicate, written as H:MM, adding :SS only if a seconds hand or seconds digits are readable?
3:57
